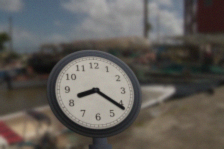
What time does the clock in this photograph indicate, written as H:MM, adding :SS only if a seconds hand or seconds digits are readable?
8:21
